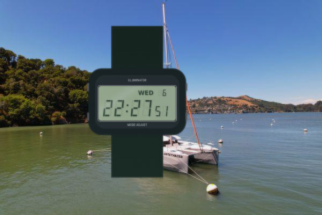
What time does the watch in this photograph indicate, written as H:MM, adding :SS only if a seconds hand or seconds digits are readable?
22:27:51
